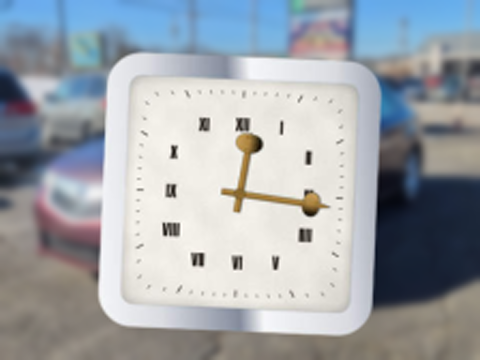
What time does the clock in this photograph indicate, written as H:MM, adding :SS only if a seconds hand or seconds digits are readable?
12:16
